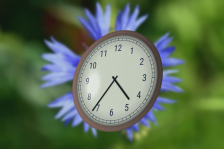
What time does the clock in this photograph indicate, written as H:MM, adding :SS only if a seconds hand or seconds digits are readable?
4:36
